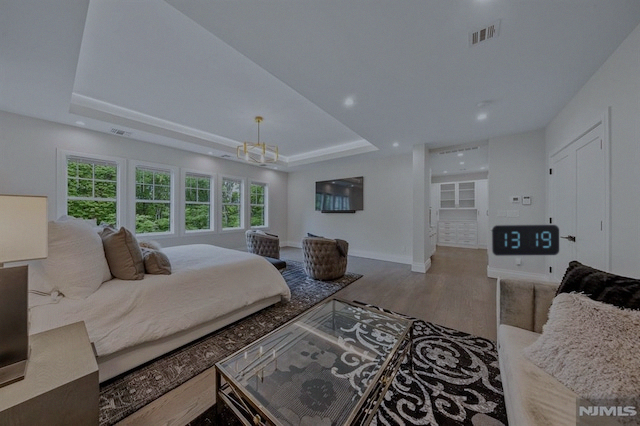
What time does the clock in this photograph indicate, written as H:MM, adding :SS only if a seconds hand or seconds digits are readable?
13:19
